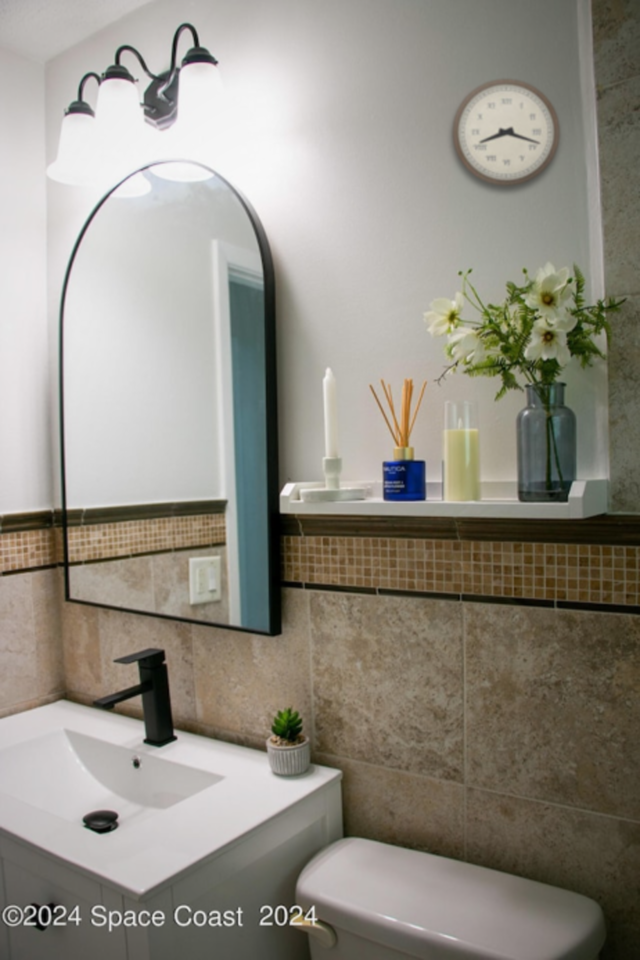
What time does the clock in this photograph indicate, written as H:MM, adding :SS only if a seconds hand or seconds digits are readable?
8:18
